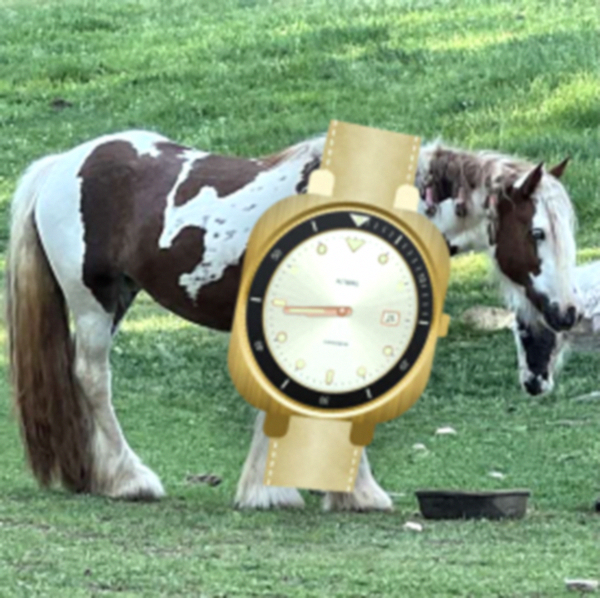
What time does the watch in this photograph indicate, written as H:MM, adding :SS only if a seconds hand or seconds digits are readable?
8:44
